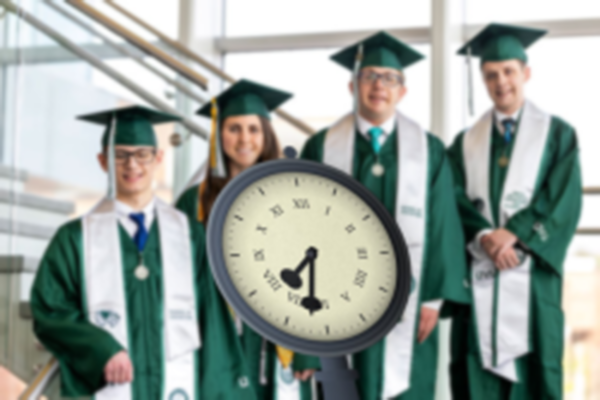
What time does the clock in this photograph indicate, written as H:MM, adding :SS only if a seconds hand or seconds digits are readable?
7:32
